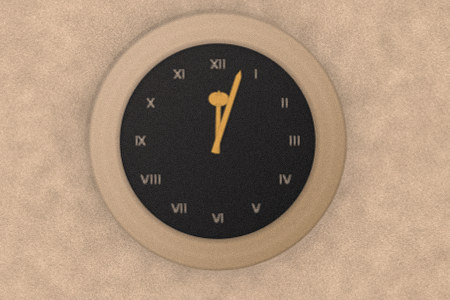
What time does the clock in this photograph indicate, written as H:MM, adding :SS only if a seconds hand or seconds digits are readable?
12:03
